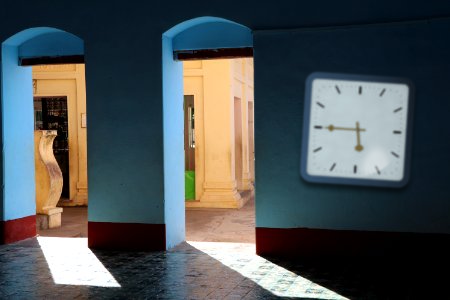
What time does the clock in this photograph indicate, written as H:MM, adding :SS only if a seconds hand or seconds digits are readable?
5:45
